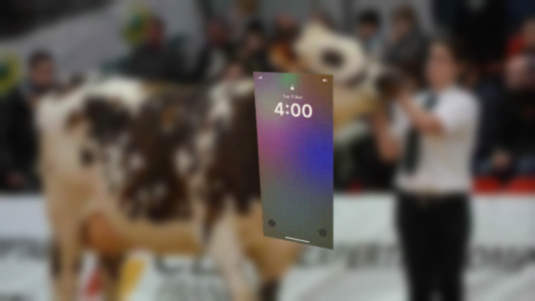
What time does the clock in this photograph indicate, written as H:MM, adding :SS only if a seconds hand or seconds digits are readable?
4:00
